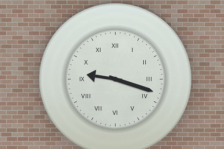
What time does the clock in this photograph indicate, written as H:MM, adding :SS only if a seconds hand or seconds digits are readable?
9:18
